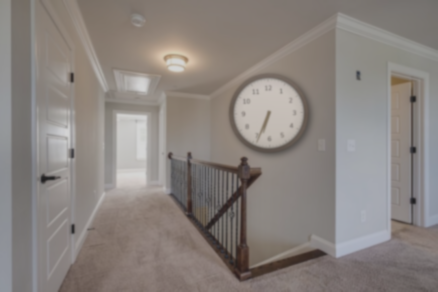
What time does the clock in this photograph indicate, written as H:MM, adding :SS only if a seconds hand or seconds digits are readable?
6:34
